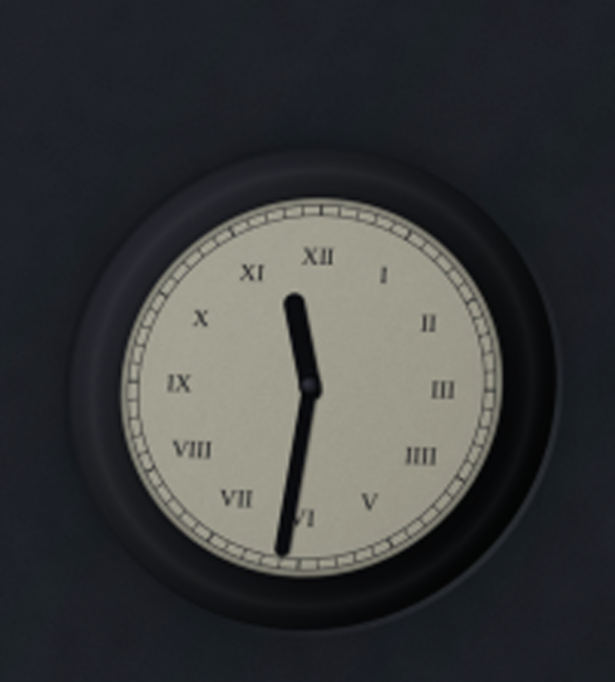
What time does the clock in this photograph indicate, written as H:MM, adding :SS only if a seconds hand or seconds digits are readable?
11:31
